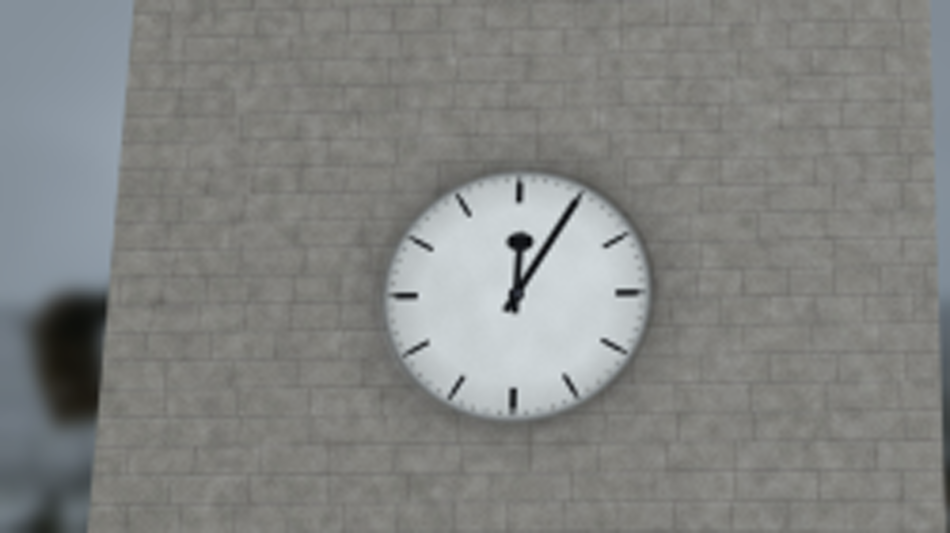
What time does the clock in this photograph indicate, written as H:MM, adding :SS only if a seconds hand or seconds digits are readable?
12:05
